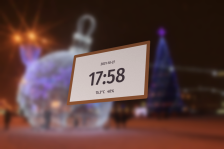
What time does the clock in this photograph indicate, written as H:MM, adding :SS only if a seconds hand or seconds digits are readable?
17:58
